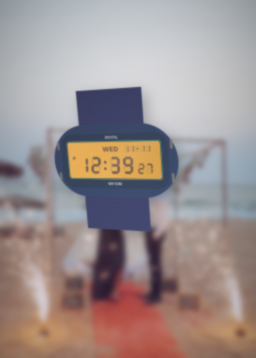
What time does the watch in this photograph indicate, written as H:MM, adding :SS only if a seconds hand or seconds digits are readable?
12:39:27
